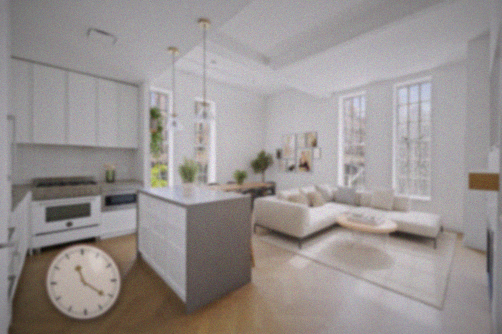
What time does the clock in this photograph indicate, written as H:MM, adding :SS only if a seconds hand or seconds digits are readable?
11:21
